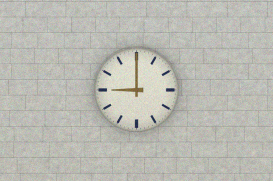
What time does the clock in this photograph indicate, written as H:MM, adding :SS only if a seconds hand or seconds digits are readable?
9:00
